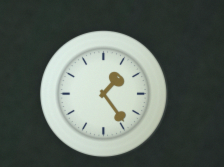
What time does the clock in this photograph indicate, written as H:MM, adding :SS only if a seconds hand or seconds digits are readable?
1:24
